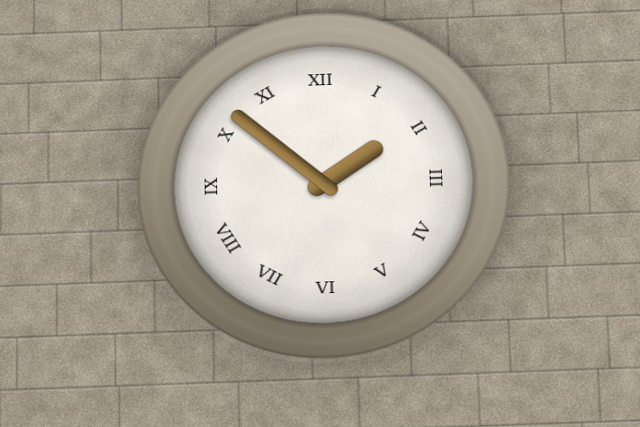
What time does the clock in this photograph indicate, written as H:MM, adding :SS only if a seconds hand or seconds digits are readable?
1:52
